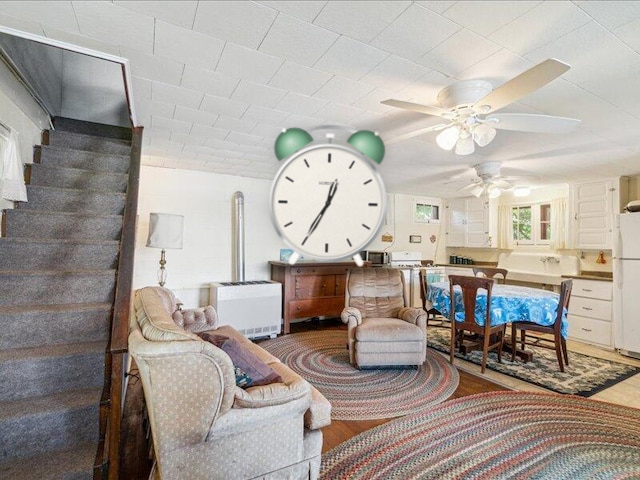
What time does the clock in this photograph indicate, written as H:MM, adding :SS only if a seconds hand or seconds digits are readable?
12:35
